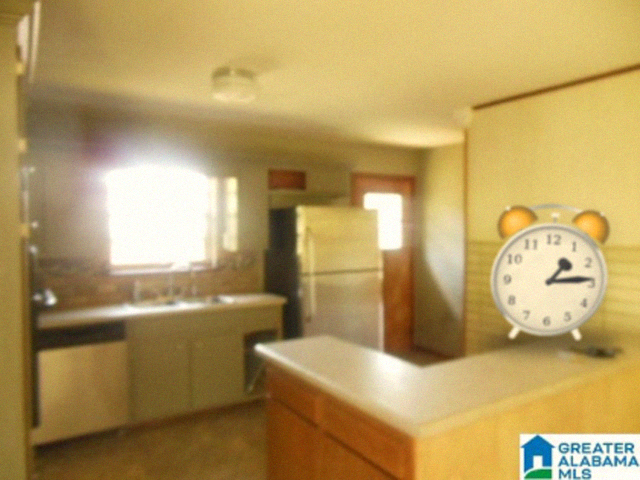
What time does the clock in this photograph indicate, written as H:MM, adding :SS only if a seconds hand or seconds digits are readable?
1:14
